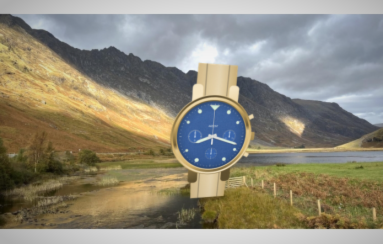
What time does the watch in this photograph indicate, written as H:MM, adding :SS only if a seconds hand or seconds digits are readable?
8:18
